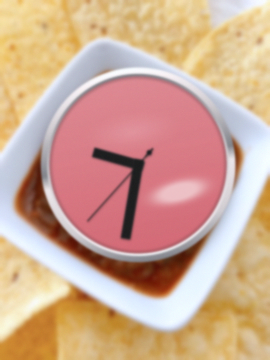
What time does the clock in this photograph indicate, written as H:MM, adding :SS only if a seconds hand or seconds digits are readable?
9:31:37
